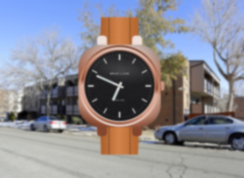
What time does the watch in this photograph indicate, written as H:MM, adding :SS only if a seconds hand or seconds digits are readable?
6:49
